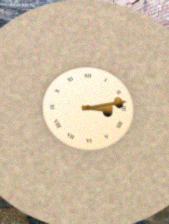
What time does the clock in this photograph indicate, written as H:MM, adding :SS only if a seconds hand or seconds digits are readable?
3:13
